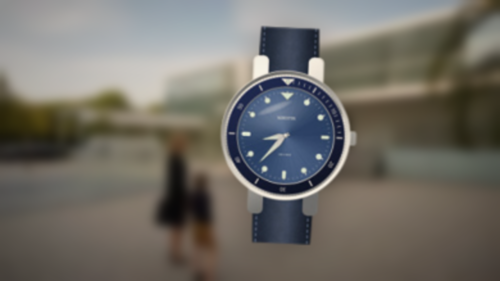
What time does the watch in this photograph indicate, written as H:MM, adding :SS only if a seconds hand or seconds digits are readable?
8:37
